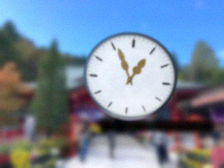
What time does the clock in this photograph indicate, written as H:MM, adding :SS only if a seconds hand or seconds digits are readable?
12:56
